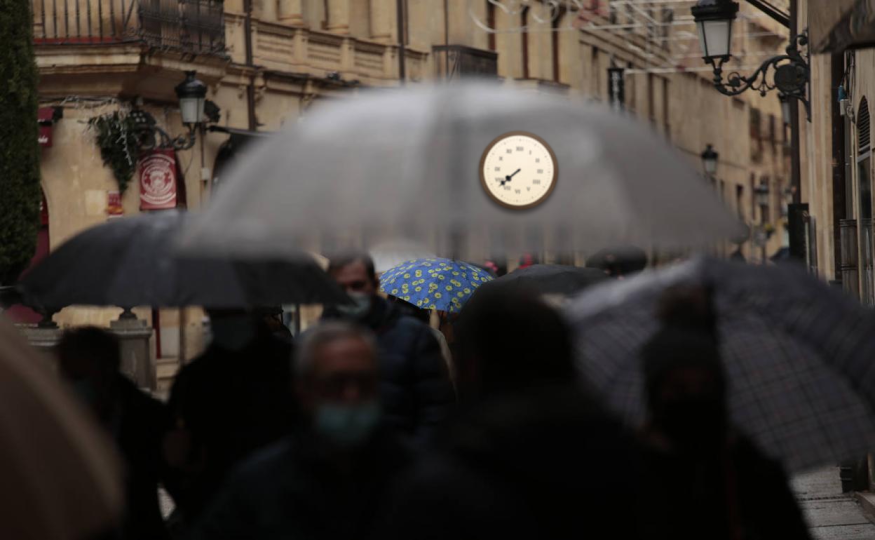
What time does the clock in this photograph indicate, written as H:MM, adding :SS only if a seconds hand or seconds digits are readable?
7:38
